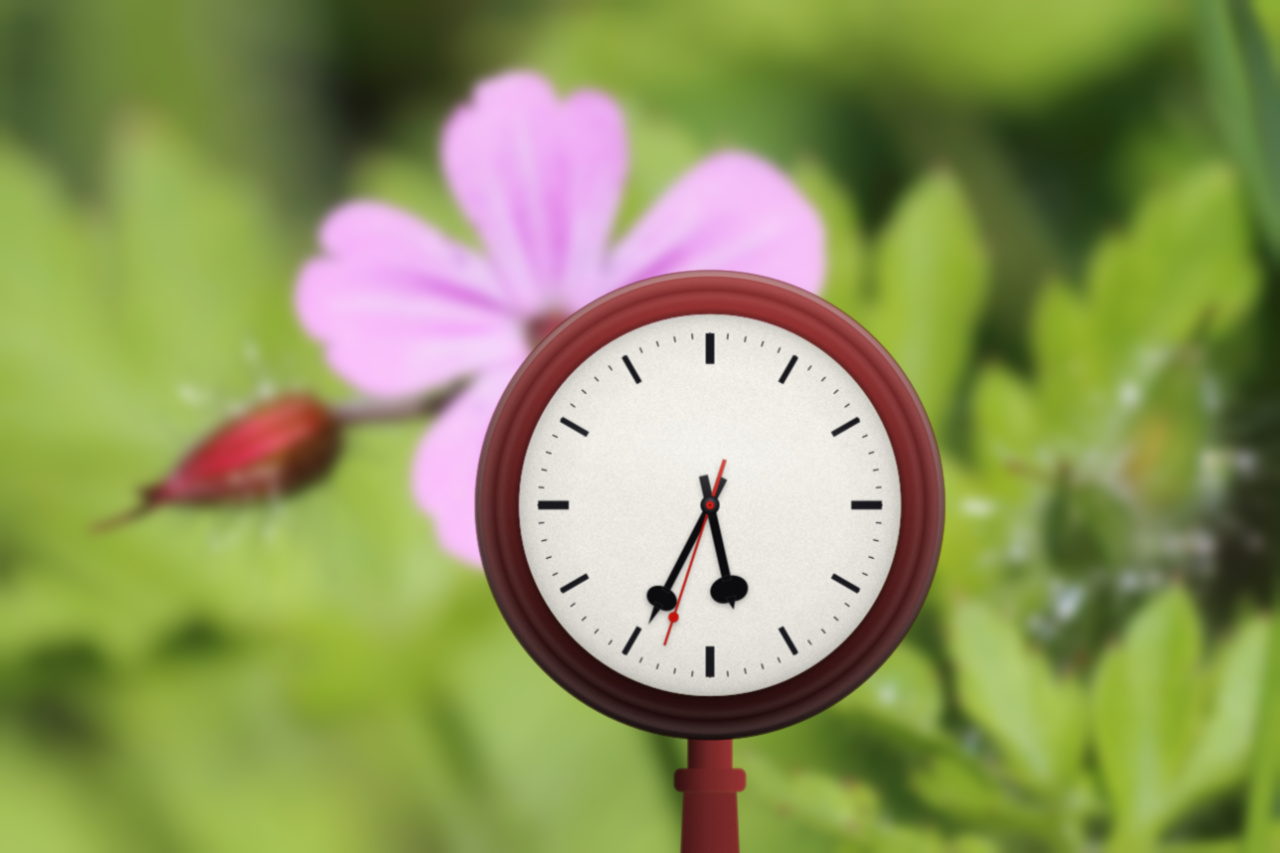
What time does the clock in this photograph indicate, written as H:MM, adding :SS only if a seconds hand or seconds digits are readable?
5:34:33
